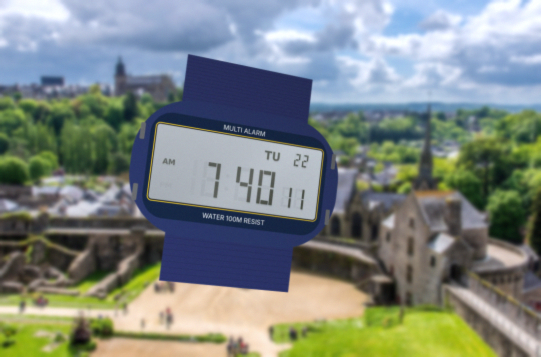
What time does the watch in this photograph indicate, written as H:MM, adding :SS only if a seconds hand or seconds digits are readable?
7:40:11
